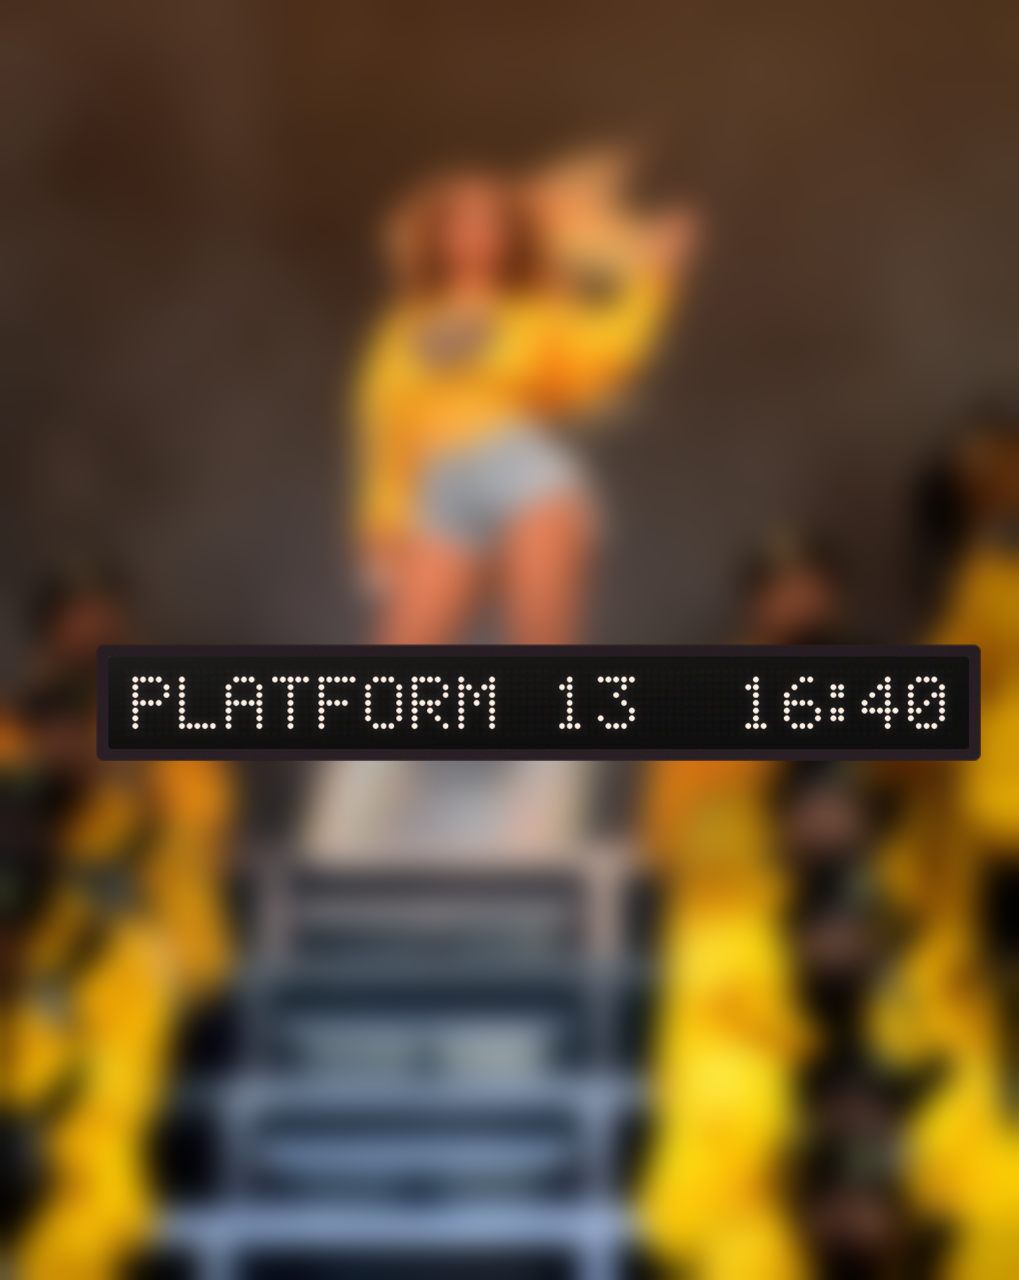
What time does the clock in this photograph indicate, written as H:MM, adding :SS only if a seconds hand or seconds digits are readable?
16:40
